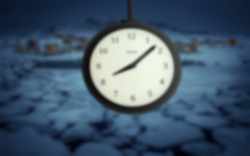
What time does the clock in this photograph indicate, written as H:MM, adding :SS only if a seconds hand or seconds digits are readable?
8:08
